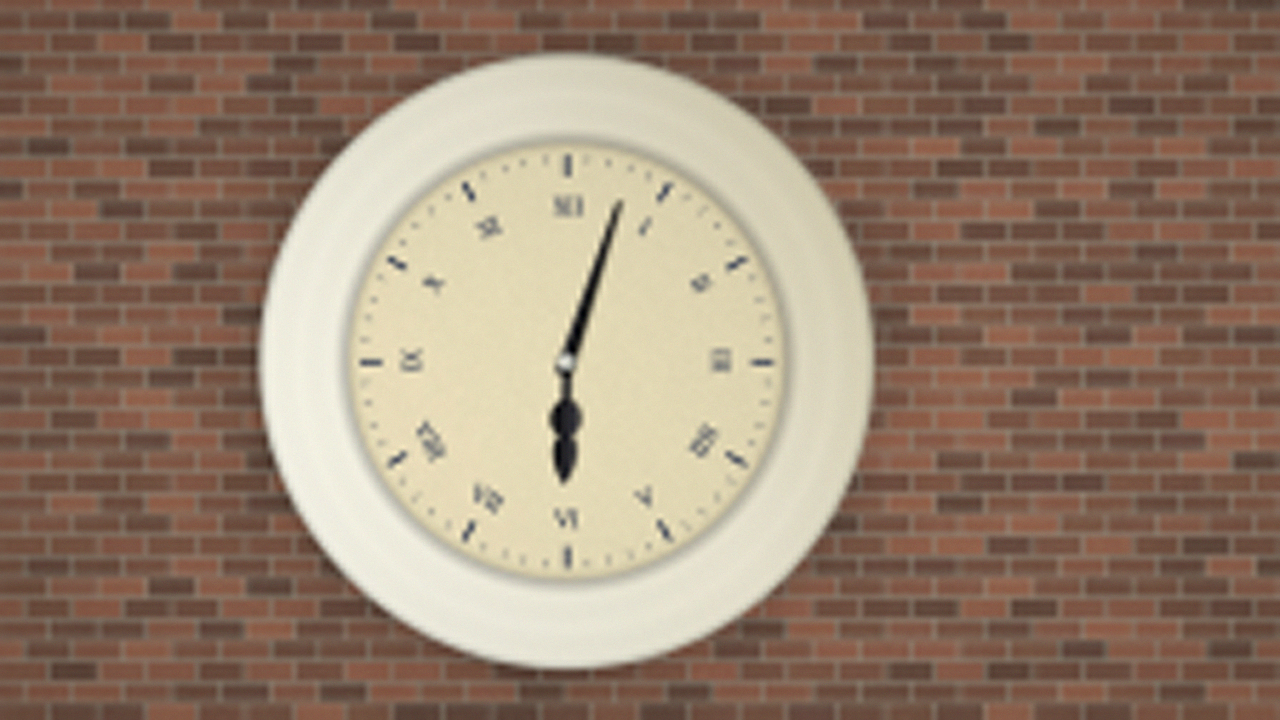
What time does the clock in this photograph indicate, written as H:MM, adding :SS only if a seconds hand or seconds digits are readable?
6:03
